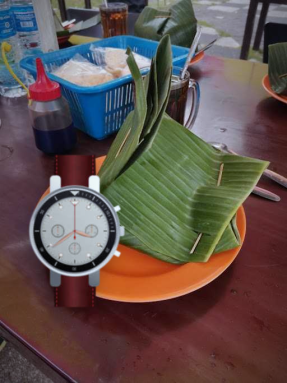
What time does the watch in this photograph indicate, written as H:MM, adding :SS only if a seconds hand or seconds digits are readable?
3:39
